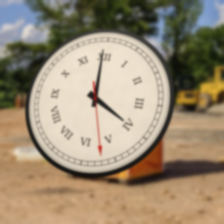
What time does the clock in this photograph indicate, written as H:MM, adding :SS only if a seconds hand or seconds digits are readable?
3:59:27
